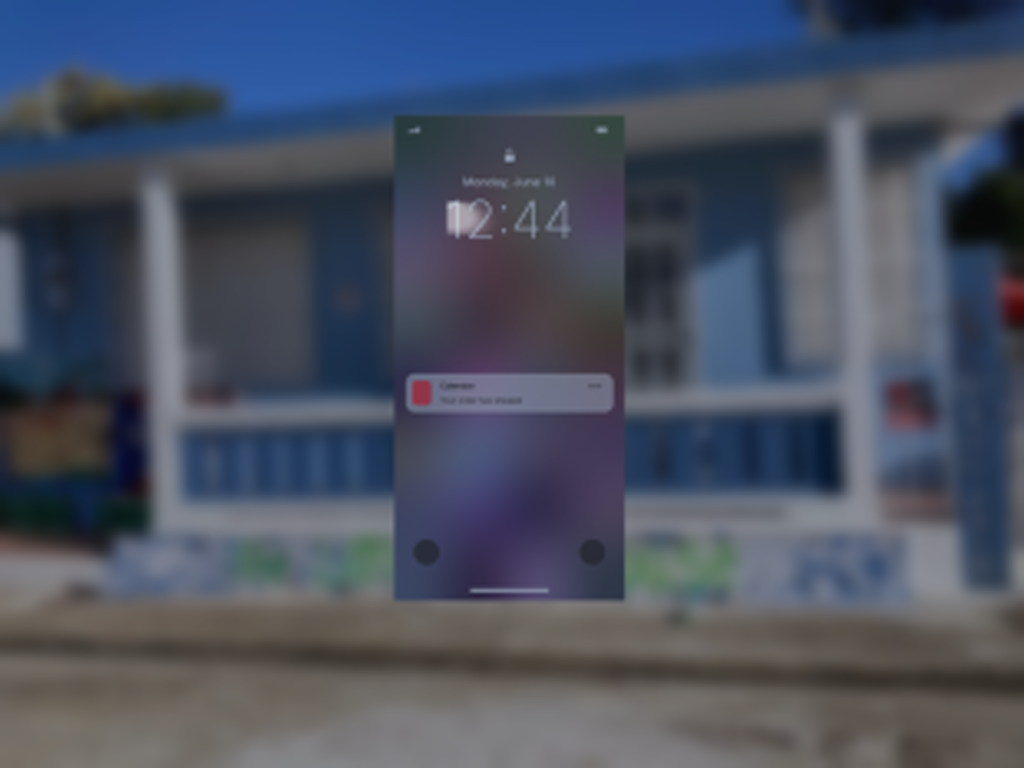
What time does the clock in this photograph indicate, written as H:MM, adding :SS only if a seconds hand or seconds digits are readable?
12:44
